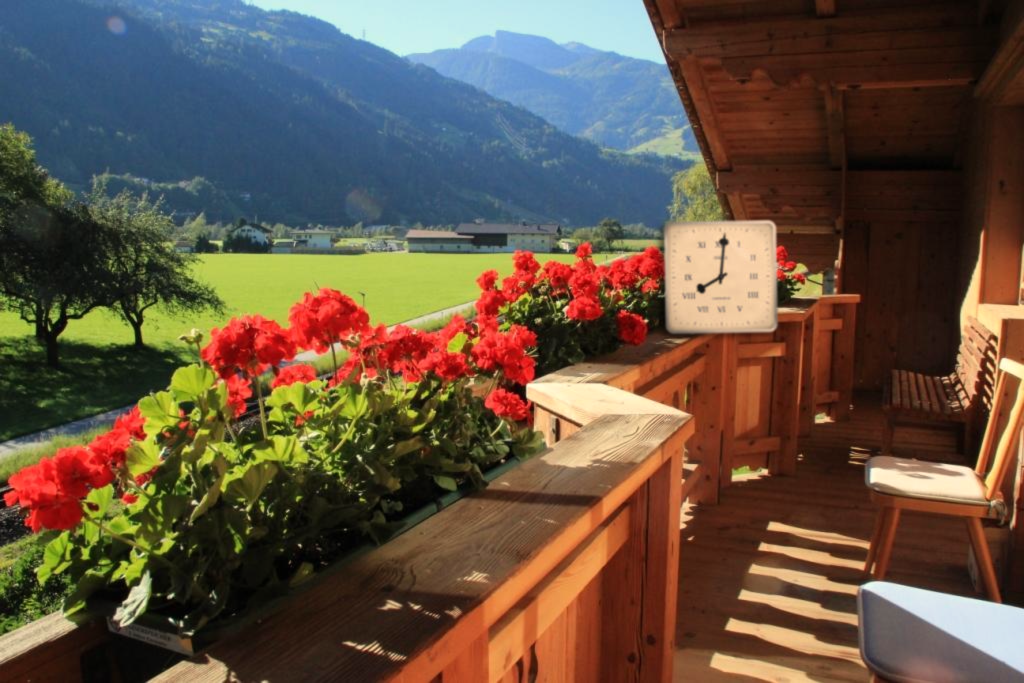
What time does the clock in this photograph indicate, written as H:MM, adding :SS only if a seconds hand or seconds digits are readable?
8:01
